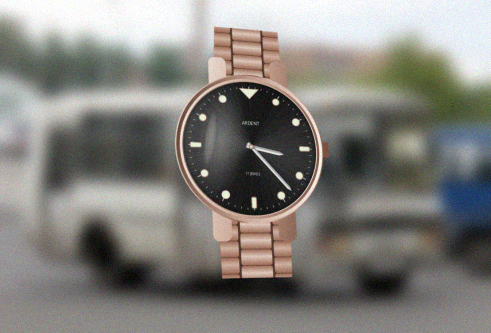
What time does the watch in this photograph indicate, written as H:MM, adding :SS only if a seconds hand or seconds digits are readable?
3:23
